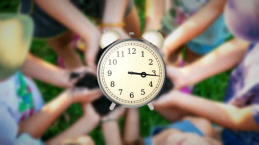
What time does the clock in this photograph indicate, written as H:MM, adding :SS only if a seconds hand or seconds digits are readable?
3:16
